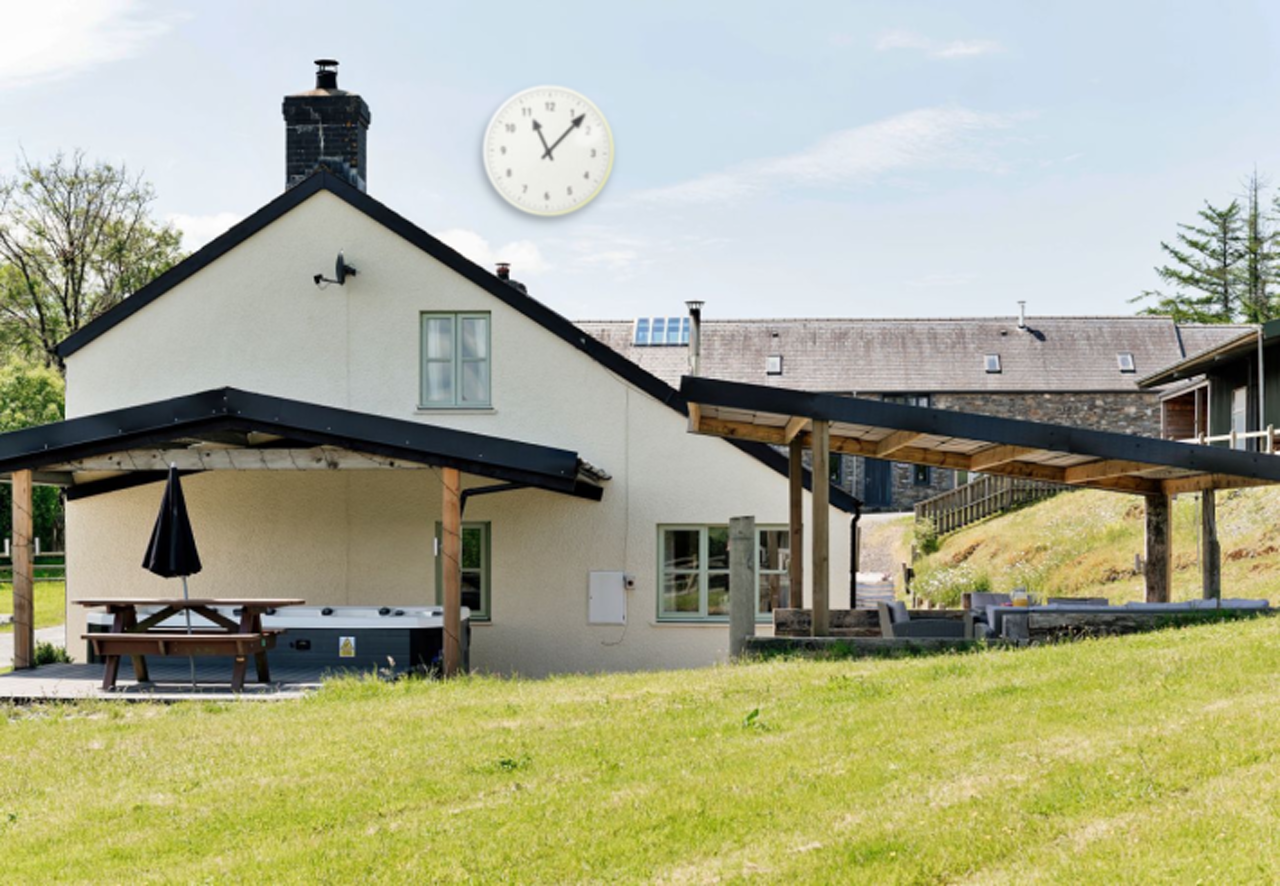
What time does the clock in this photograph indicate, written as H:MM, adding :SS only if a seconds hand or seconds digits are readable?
11:07
